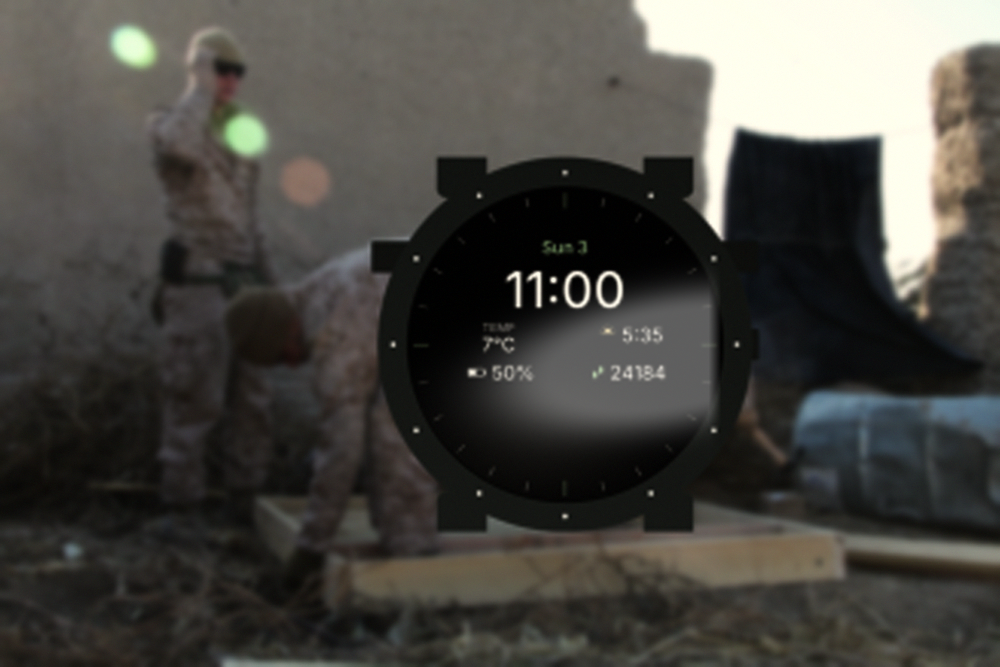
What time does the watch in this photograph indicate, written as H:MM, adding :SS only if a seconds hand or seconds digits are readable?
11:00
